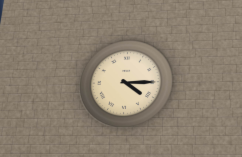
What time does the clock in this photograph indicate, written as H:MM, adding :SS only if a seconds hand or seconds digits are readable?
4:15
